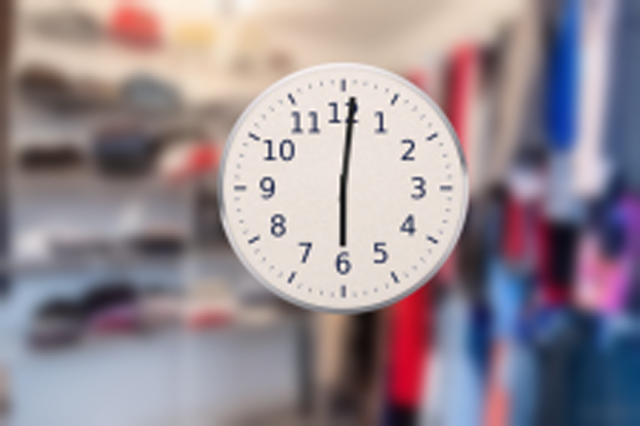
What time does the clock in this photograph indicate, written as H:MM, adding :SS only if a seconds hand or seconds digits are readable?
6:01
